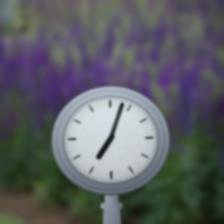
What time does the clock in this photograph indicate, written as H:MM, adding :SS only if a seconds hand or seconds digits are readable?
7:03
